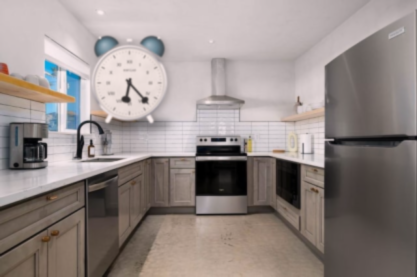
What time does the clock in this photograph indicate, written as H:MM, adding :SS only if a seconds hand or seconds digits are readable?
6:23
